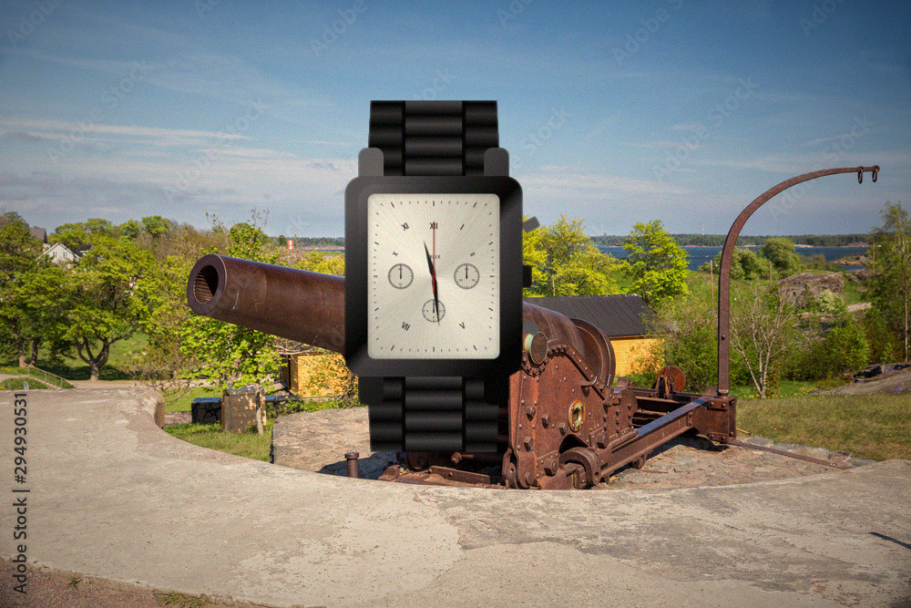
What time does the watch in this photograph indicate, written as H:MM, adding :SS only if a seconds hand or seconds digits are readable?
11:29
